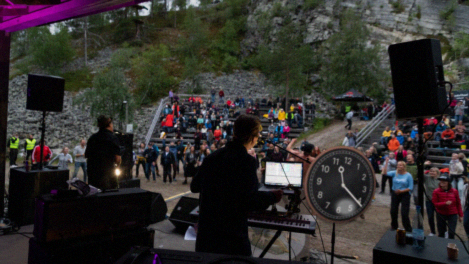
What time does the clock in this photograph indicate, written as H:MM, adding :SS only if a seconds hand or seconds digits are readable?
11:21
